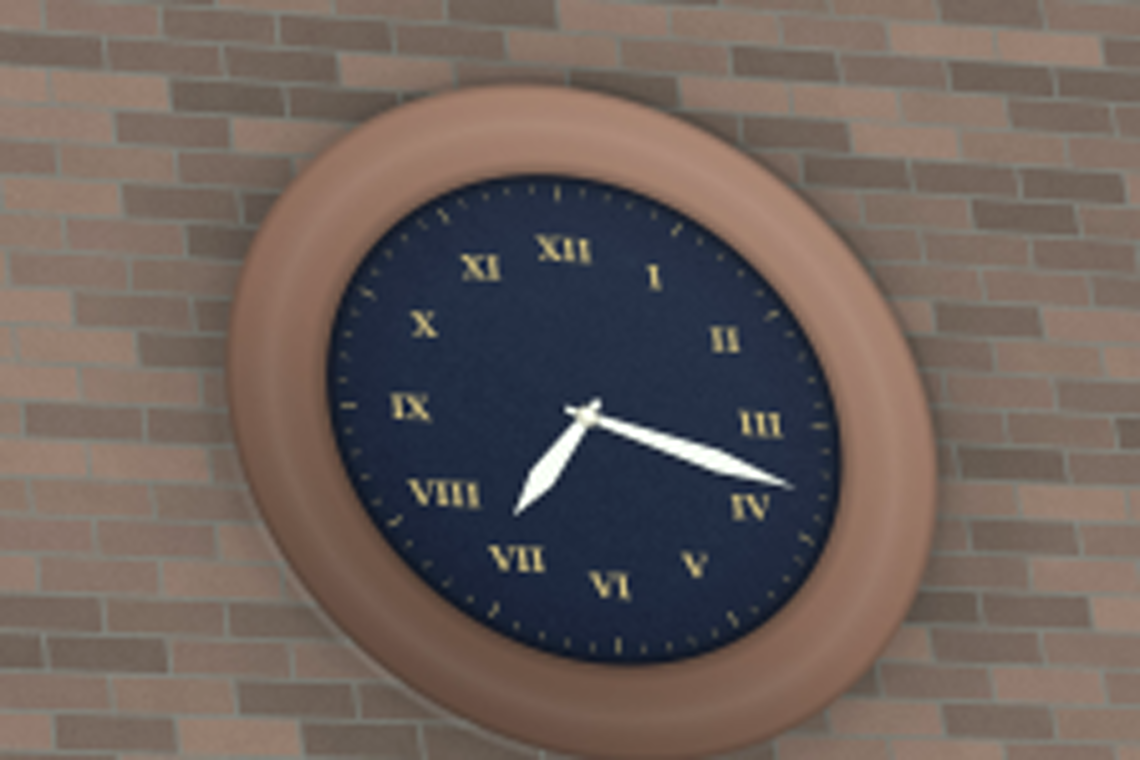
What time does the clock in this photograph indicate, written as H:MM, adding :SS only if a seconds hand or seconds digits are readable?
7:18
